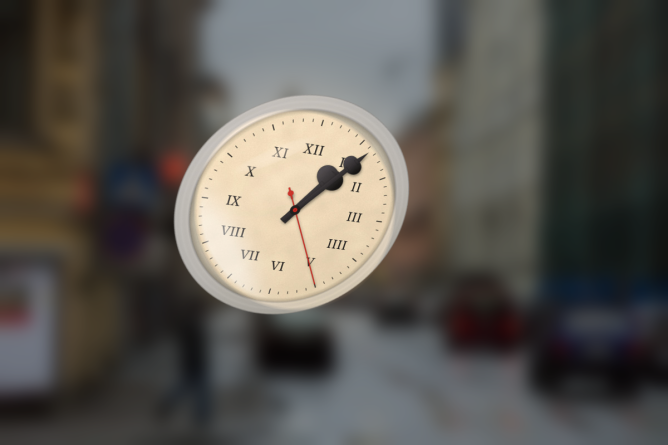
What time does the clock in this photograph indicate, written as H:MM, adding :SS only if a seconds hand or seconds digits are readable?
1:06:25
